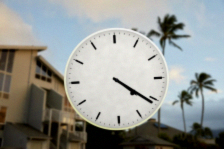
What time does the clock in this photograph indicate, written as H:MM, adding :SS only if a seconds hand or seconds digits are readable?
4:21
